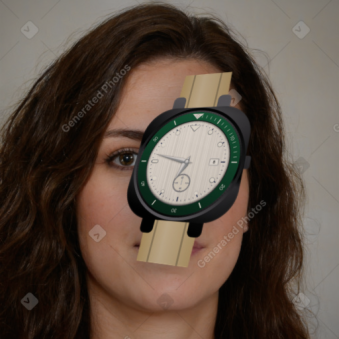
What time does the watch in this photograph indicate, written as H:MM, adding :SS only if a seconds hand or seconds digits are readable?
6:47
